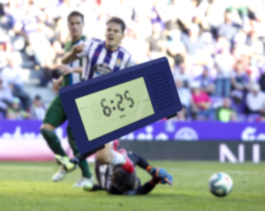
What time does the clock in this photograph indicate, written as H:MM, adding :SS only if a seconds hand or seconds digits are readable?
6:25
